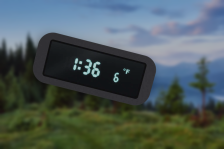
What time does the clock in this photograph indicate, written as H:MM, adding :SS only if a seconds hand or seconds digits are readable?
1:36
